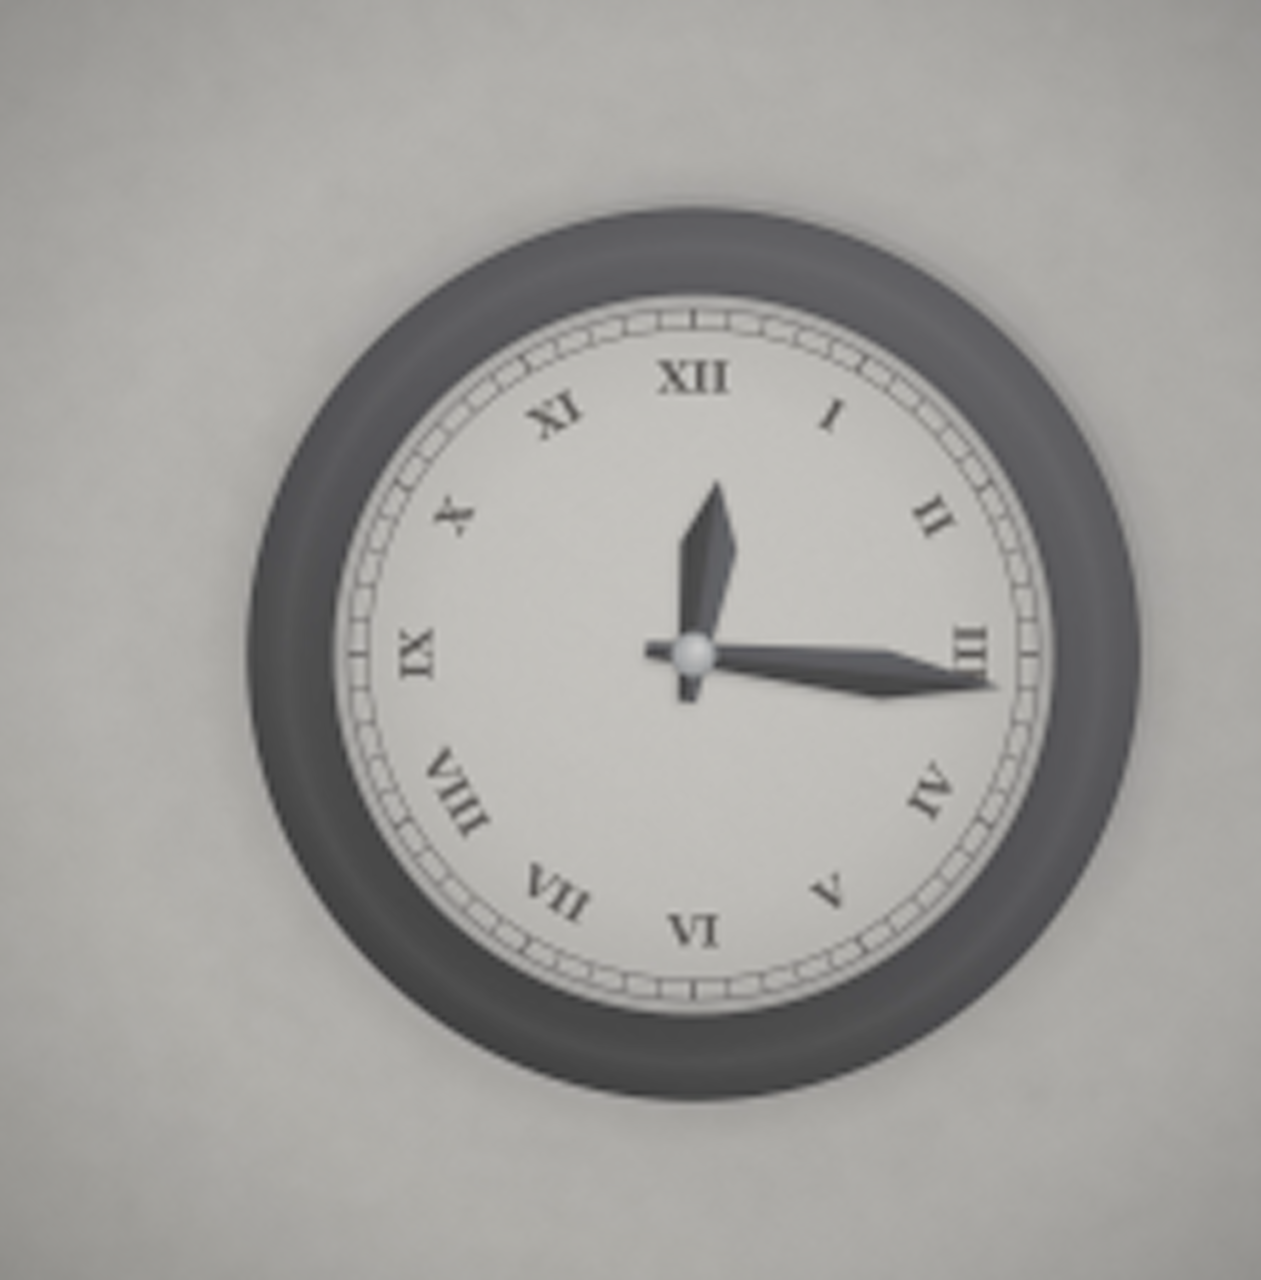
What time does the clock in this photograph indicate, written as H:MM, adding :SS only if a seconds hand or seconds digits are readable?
12:16
